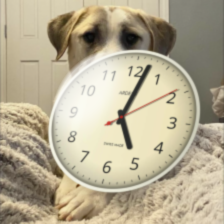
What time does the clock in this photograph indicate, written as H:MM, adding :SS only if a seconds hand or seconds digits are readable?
5:02:09
